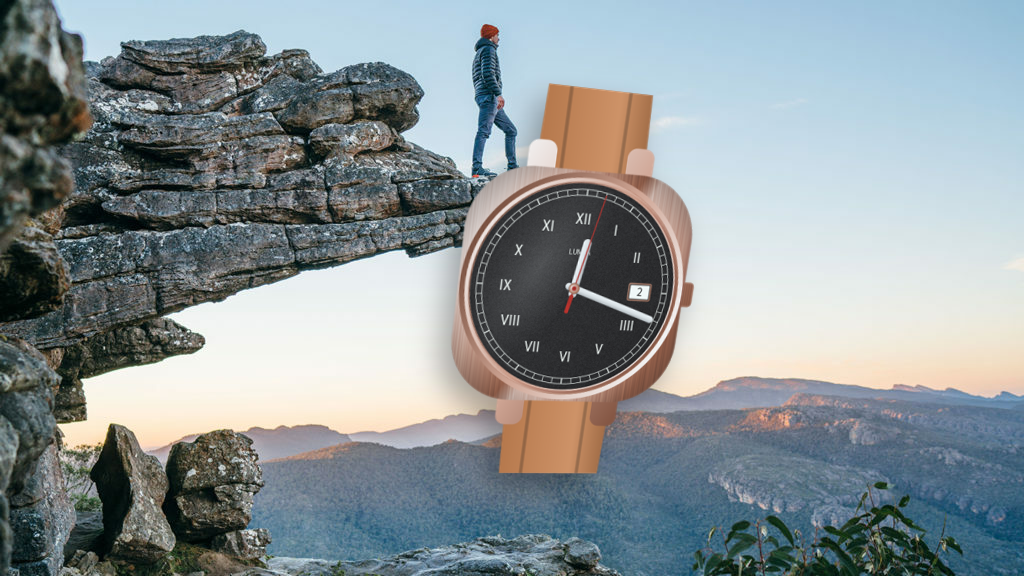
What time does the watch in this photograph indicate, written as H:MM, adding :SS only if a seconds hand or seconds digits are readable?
12:18:02
